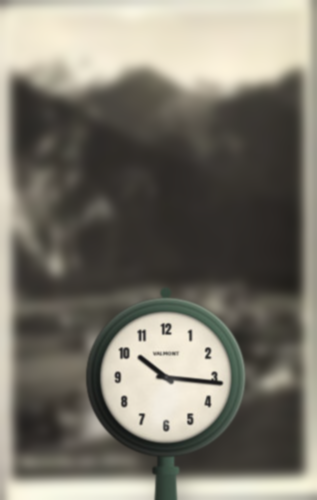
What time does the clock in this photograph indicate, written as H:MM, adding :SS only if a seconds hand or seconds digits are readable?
10:16
